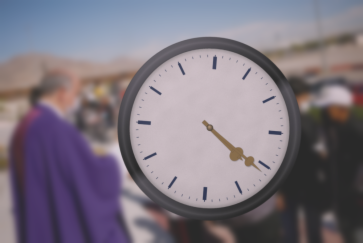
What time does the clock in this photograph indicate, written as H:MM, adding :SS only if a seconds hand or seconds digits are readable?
4:21
